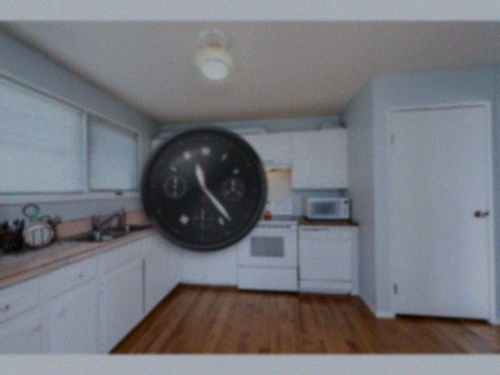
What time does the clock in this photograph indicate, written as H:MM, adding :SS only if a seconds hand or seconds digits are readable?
11:23
